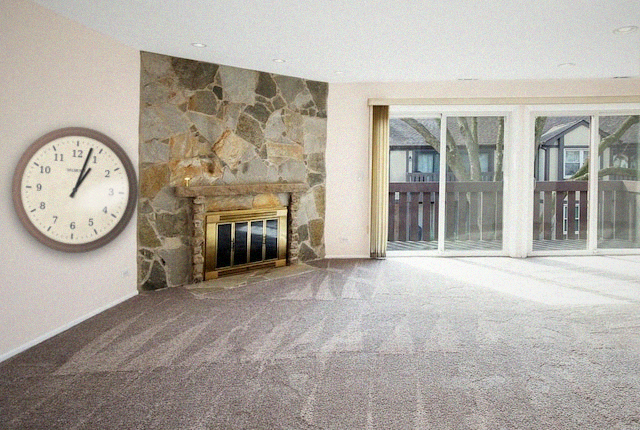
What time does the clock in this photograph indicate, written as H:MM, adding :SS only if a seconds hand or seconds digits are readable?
1:03
